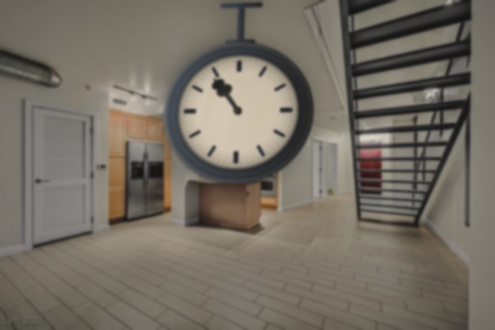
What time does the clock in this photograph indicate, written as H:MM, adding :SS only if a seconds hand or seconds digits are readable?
10:54
